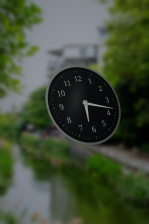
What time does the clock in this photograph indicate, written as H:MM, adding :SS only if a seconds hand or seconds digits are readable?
6:18
